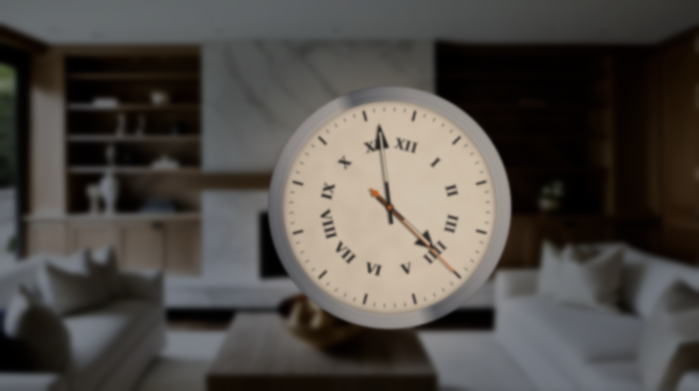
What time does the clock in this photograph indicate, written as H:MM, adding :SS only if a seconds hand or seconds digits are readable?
3:56:20
